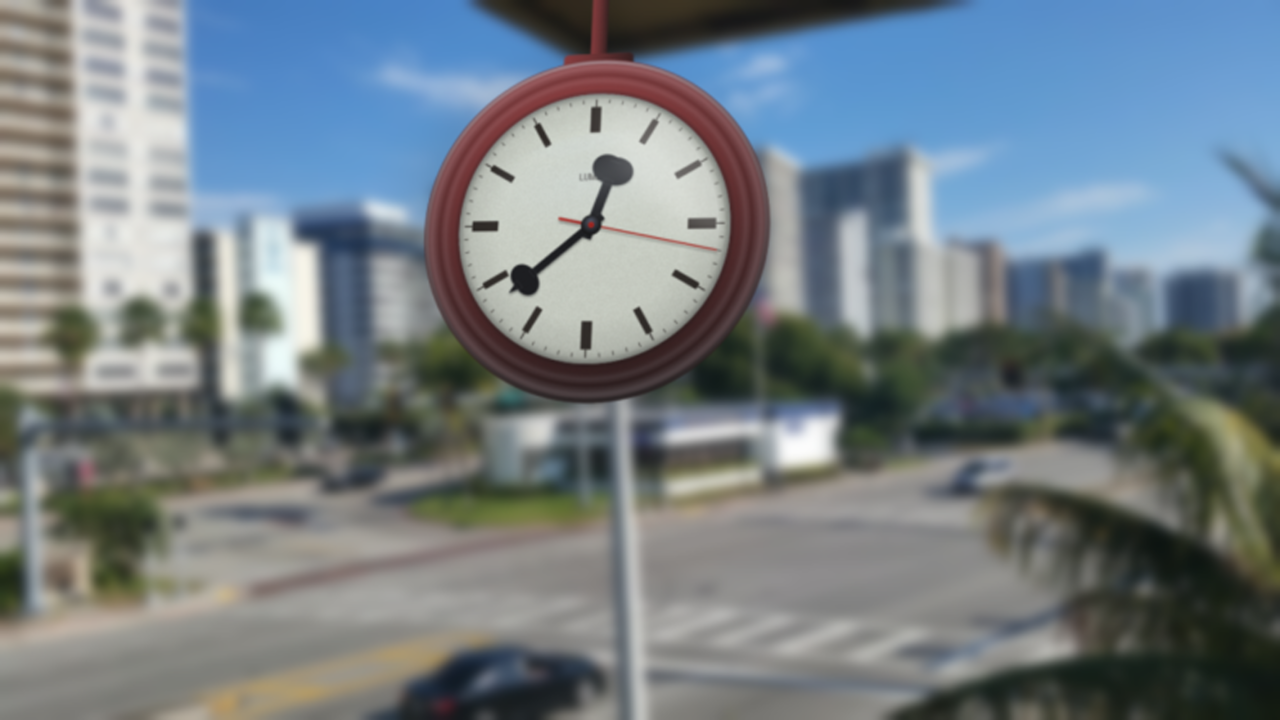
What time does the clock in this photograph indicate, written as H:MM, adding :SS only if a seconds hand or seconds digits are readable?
12:38:17
